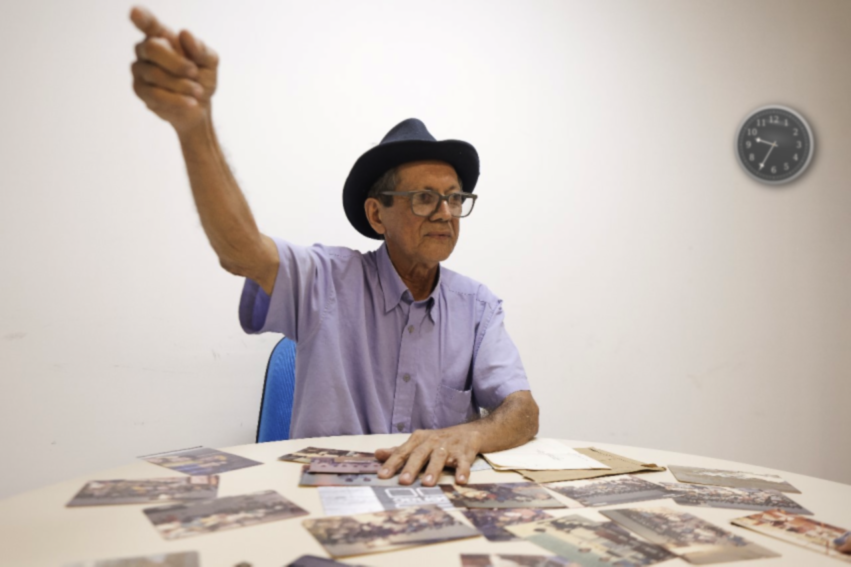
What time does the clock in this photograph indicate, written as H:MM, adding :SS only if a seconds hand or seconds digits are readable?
9:35
